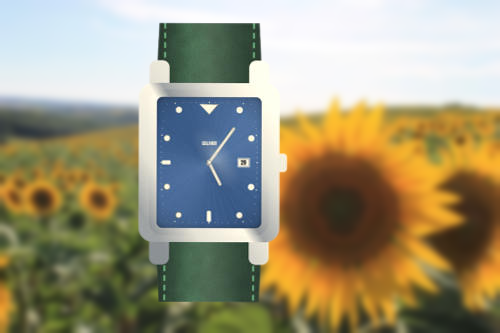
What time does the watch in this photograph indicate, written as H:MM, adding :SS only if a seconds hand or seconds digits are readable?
5:06
